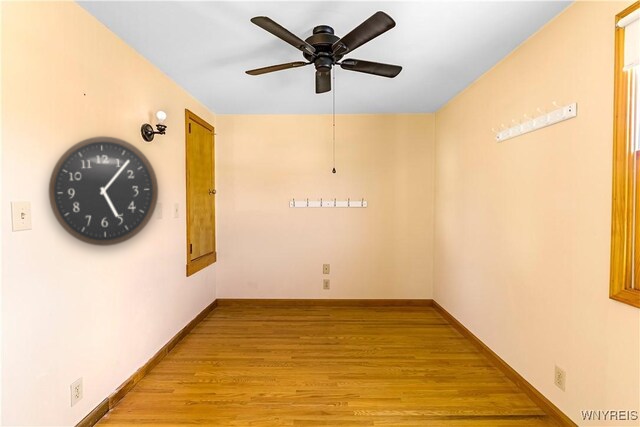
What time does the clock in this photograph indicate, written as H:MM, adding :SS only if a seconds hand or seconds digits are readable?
5:07
